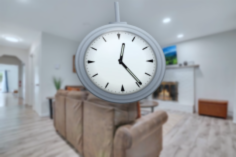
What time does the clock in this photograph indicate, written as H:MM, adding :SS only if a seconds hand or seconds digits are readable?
12:24
